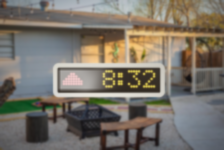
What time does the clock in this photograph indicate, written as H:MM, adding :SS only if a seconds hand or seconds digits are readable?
8:32
